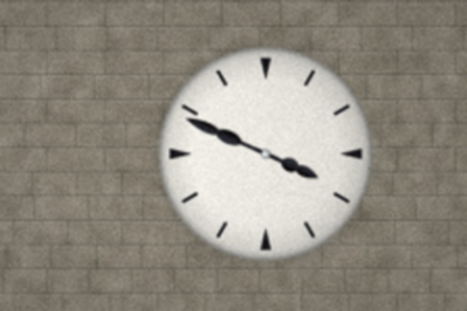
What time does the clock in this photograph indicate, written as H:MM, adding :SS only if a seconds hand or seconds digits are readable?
3:49
